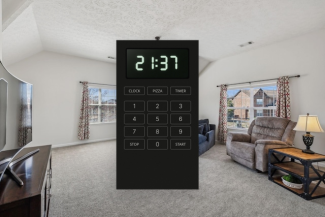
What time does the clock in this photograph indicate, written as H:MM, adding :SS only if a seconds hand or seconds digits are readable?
21:37
